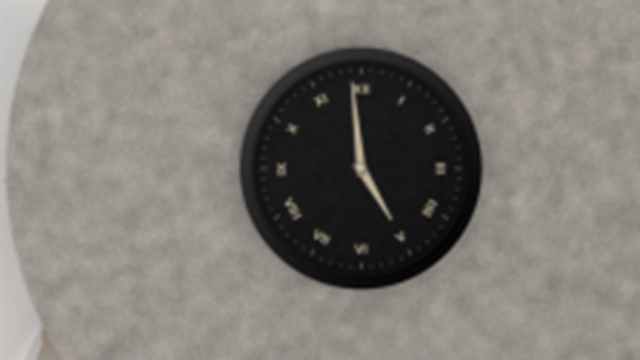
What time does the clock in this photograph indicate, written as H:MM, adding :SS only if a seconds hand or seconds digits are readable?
4:59
